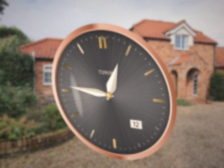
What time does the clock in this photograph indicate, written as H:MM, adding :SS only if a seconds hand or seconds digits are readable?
12:46
